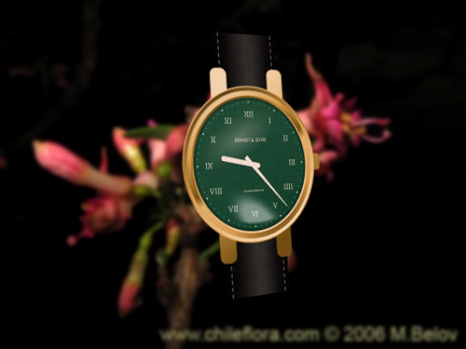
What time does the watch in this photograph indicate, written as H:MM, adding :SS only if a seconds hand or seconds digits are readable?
9:23
